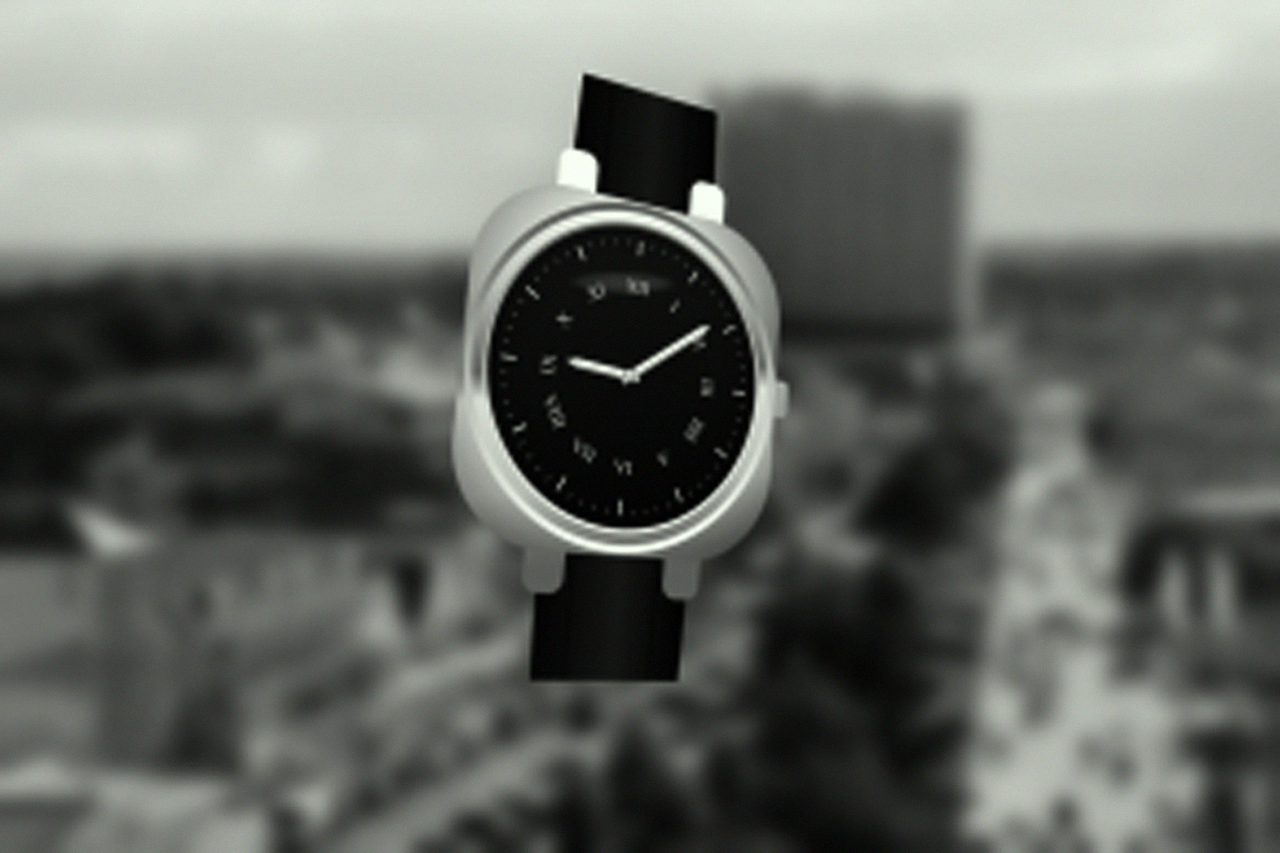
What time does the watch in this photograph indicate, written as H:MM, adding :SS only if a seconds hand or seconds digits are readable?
9:09
